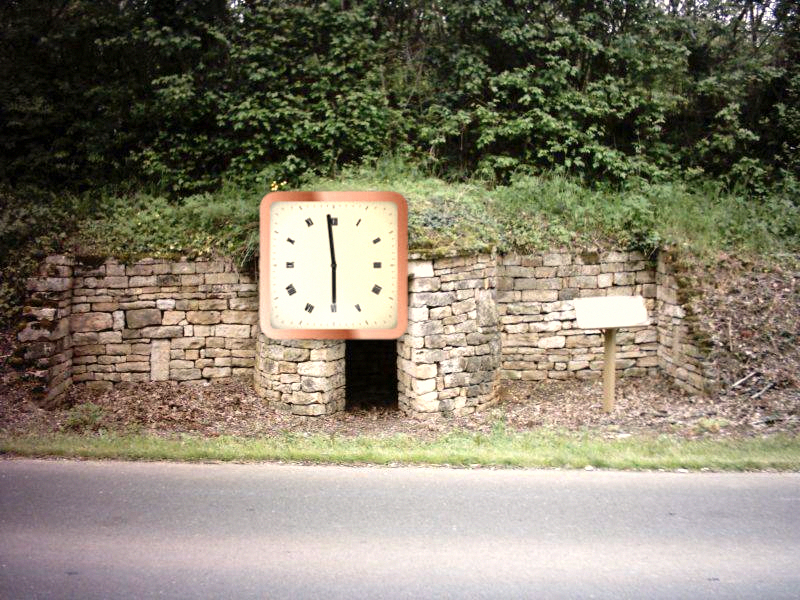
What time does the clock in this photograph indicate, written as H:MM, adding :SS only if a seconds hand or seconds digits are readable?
5:59
